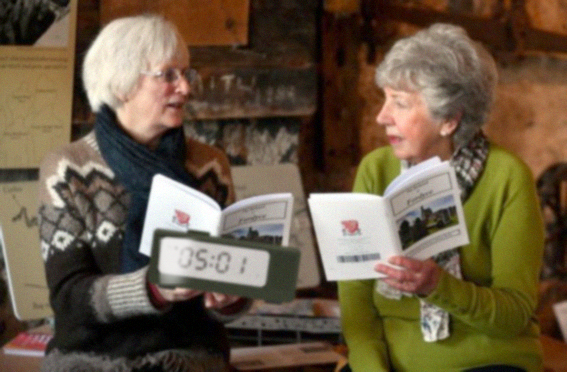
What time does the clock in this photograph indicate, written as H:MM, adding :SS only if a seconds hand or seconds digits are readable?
5:01
